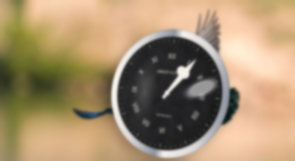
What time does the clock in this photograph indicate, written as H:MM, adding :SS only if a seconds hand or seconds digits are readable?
1:06
